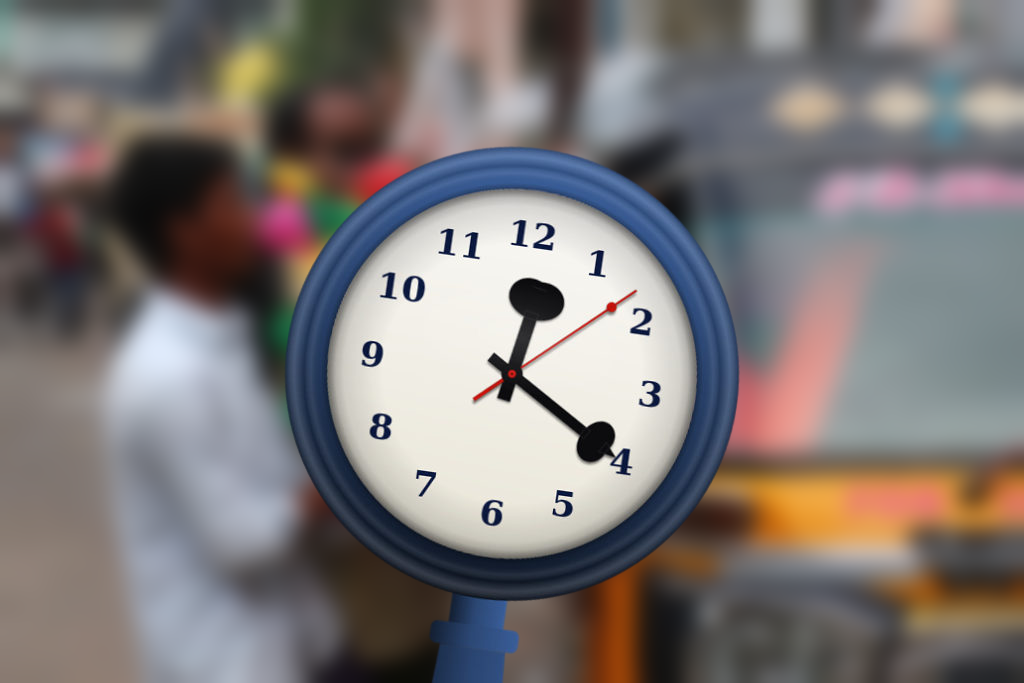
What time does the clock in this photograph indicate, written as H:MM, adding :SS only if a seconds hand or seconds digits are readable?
12:20:08
